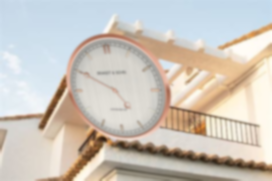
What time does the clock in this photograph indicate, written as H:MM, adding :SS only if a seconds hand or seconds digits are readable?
4:50
